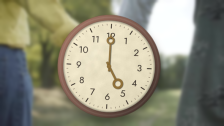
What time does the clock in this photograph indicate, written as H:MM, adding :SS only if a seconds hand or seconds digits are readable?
5:00
